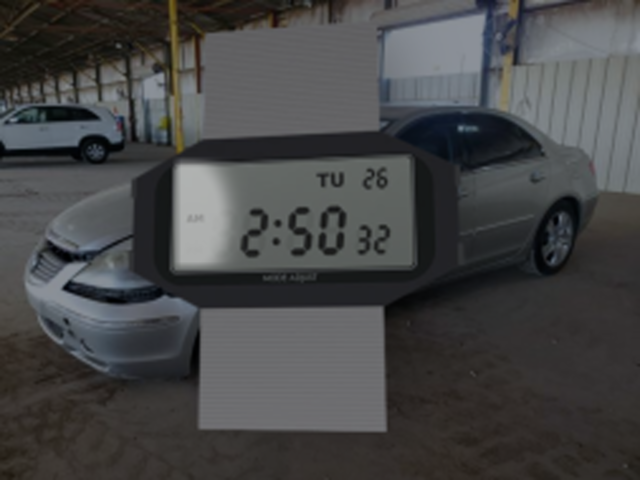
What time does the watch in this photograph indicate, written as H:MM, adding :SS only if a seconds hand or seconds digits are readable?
2:50:32
